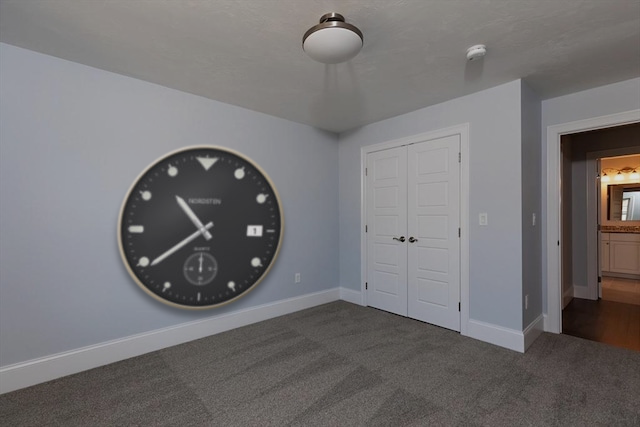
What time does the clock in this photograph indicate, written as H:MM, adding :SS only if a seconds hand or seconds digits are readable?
10:39
